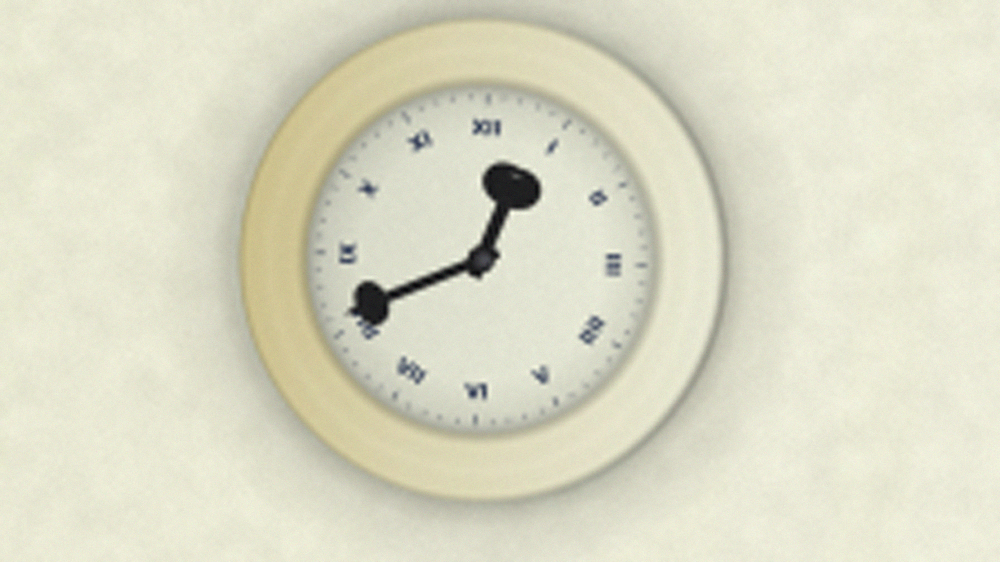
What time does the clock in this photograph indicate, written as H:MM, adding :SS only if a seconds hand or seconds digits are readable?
12:41
